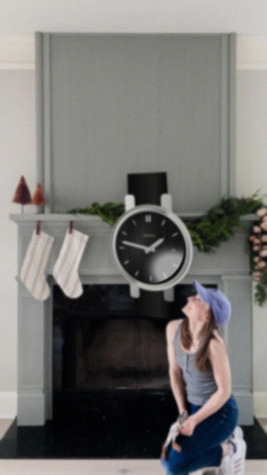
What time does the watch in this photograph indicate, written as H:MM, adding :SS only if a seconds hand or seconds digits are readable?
1:47
